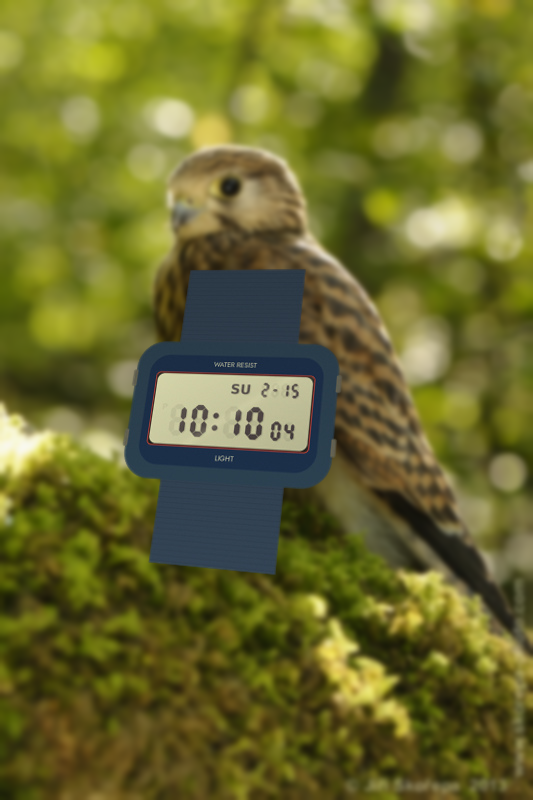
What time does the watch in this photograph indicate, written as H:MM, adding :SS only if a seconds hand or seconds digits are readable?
10:10:04
